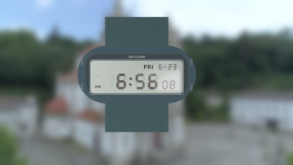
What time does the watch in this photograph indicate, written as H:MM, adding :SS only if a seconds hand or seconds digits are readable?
6:56:08
